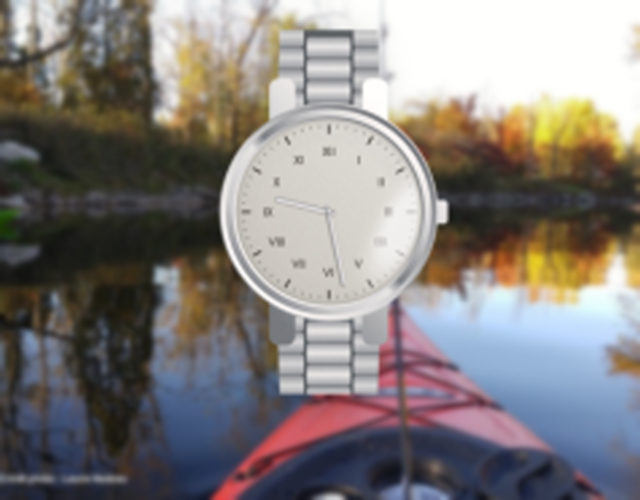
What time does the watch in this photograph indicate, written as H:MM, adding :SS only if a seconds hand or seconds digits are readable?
9:28
